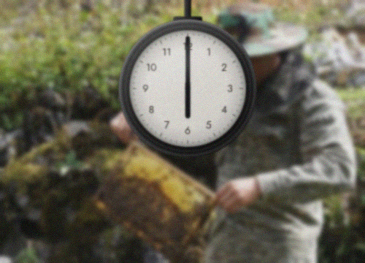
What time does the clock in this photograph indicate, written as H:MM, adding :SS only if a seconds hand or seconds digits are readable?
6:00
